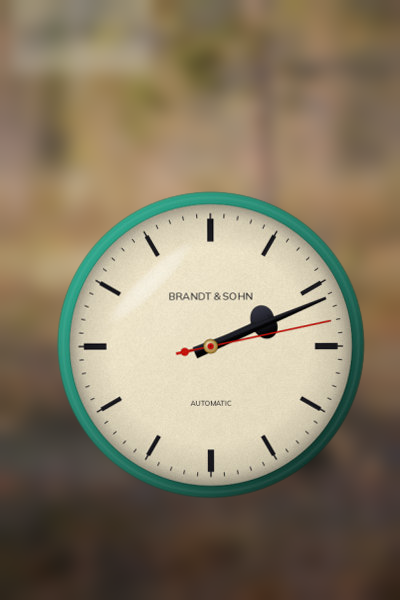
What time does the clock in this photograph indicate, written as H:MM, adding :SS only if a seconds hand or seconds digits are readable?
2:11:13
